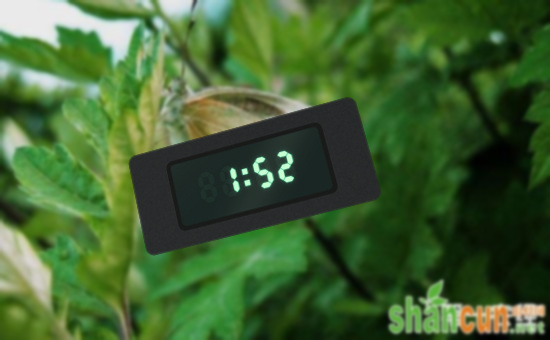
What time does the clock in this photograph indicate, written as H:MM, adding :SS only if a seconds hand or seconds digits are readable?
1:52
